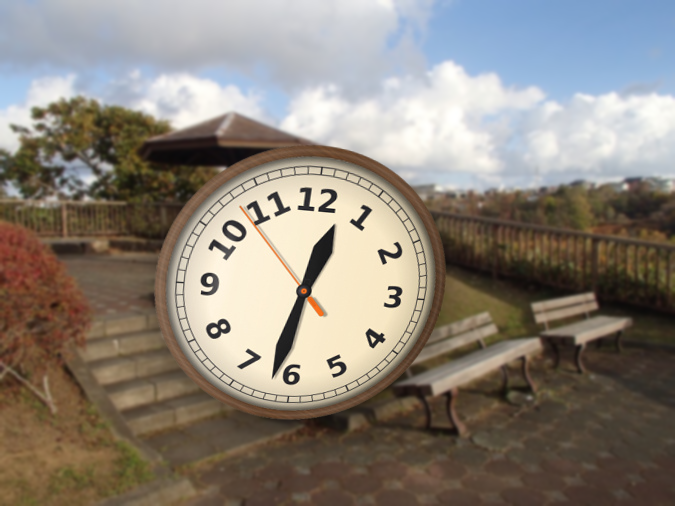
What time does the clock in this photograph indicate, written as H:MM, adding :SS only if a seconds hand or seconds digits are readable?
12:31:53
